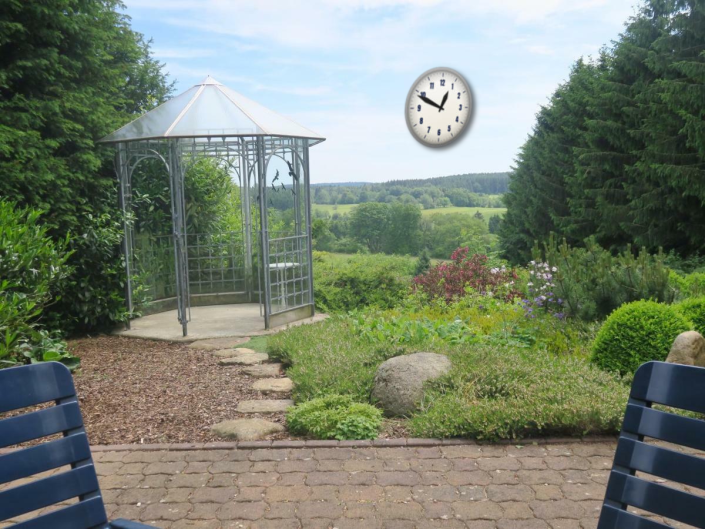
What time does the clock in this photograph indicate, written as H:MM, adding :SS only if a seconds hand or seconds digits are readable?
12:49
